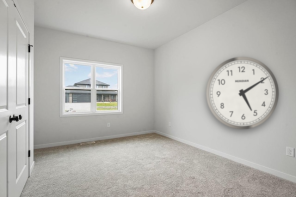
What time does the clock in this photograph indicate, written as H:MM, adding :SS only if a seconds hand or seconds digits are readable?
5:10
